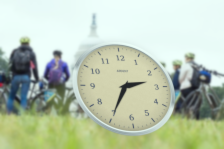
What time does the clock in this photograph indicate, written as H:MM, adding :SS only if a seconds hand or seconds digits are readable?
2:35
